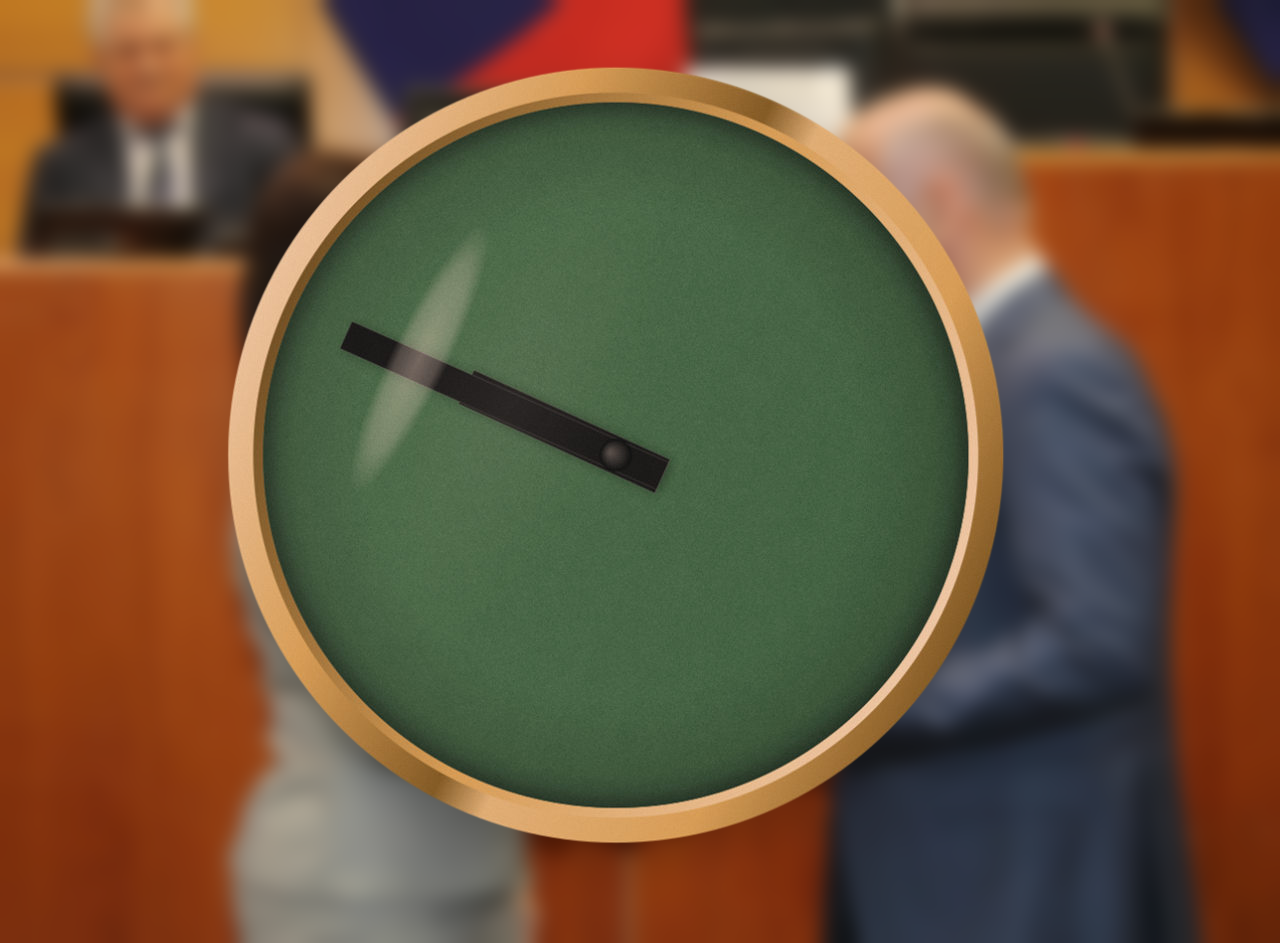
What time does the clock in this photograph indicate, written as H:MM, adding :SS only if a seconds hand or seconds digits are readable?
9:49
